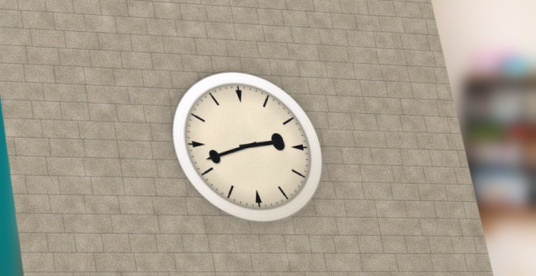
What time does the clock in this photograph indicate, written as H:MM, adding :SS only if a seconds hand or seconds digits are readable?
2:42
